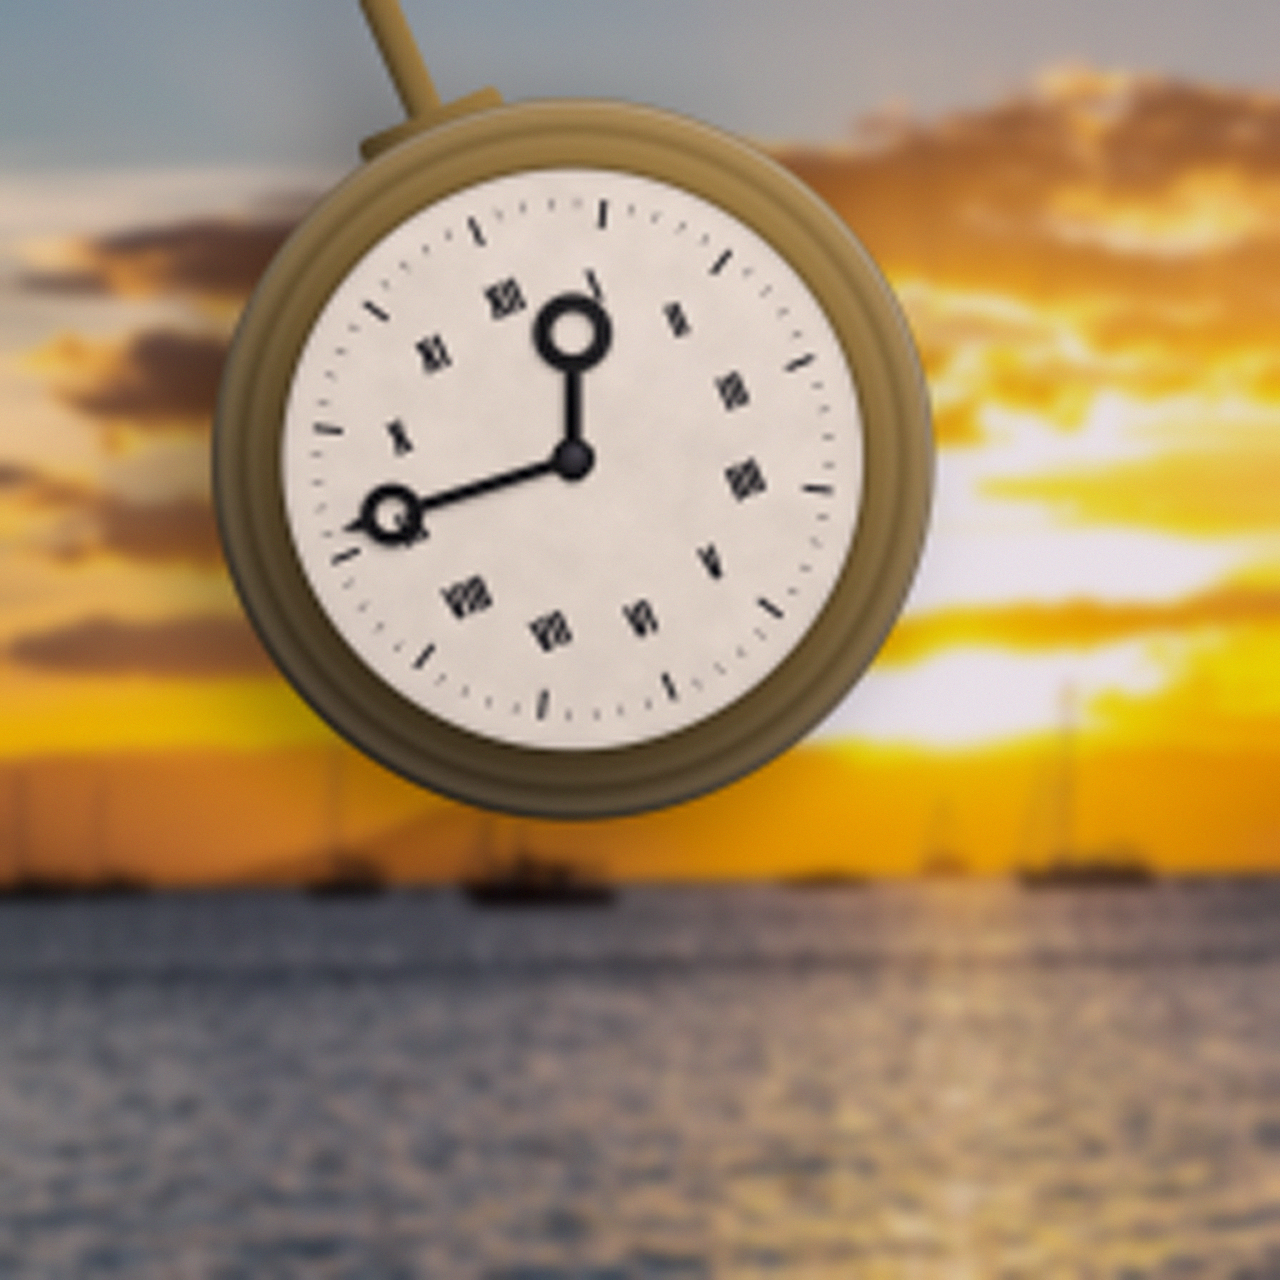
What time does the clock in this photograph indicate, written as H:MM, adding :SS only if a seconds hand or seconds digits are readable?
12:46
